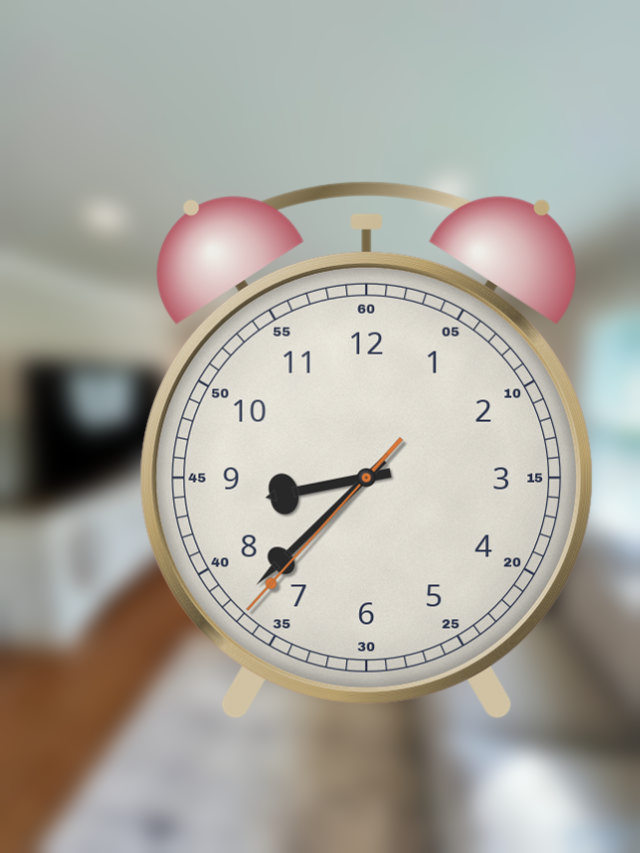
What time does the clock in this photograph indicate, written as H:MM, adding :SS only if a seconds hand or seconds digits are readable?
8:37:37
